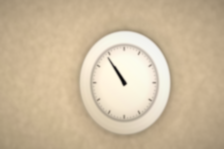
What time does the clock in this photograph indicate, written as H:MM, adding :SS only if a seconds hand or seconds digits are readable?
10:54
